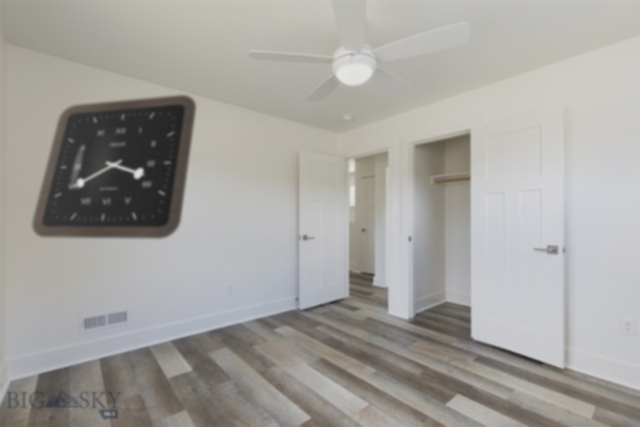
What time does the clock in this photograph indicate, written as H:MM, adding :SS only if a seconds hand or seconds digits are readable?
3:40
